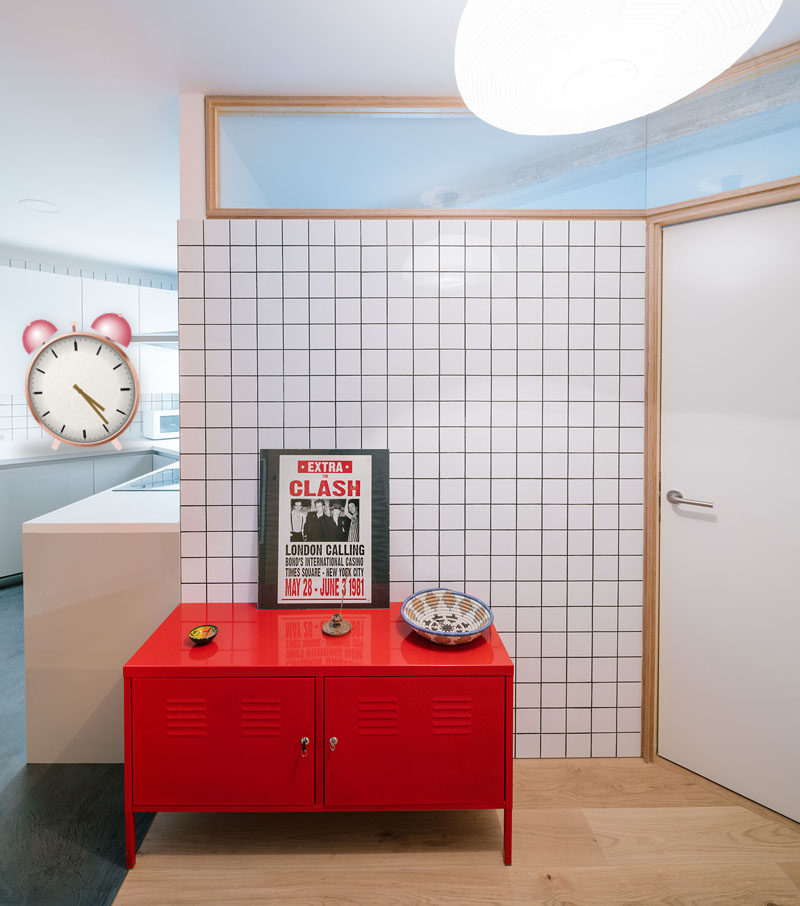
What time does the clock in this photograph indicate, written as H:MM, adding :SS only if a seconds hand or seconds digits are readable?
4:24
